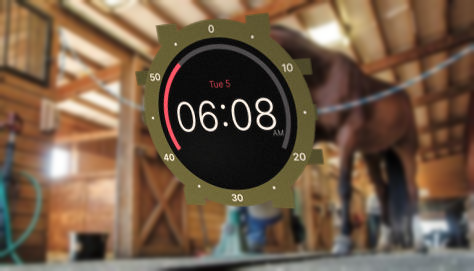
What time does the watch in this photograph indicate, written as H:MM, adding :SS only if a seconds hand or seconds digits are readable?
6:08
